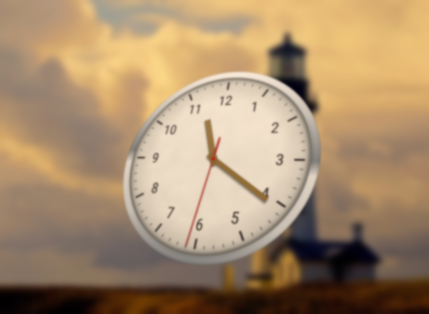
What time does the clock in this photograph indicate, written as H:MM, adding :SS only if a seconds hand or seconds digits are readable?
11:20:31
